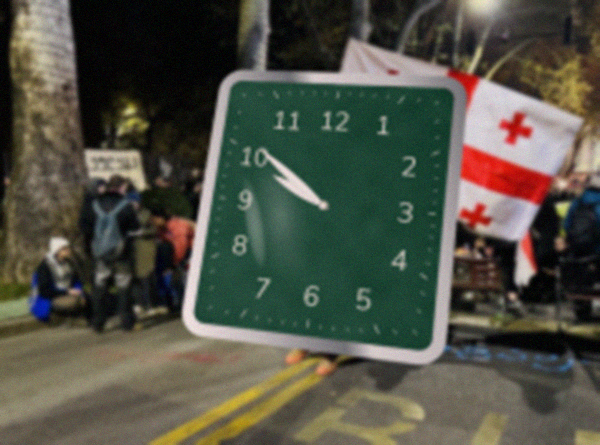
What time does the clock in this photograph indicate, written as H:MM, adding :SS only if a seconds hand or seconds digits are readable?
9:51
